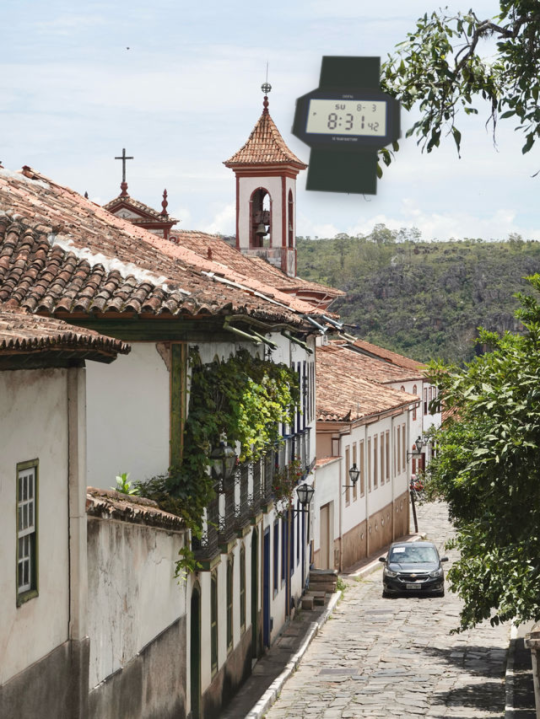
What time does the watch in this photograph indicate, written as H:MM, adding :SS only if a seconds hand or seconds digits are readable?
8:31
